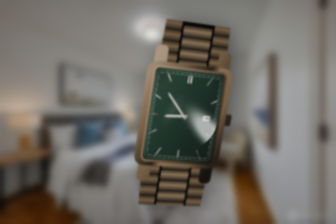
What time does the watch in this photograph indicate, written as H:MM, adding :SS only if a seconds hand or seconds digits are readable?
8:53
